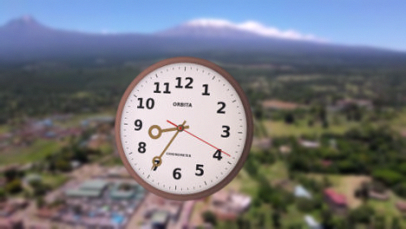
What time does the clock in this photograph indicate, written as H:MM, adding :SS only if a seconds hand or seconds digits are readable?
8:35:19
